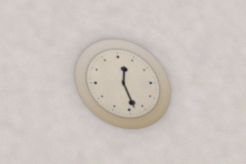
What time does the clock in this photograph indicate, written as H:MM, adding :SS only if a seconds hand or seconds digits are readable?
12:28
